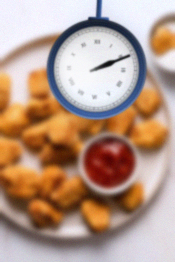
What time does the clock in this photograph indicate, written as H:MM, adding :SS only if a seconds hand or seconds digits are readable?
2:11
